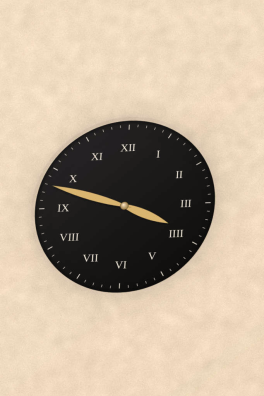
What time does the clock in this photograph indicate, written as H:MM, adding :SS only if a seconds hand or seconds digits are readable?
3:48
